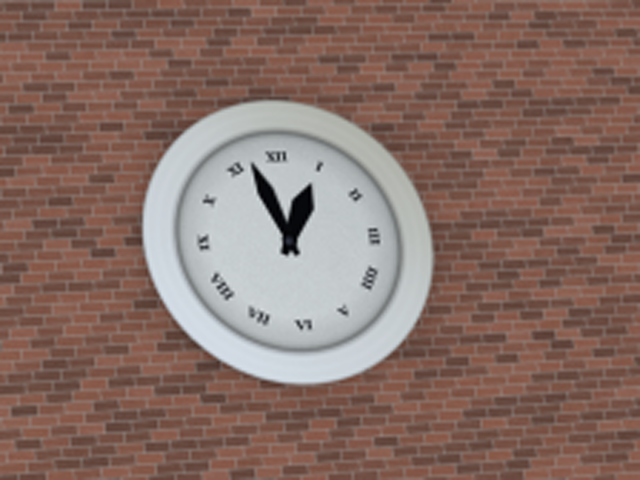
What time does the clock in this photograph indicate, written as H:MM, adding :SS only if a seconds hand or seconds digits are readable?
12:57
